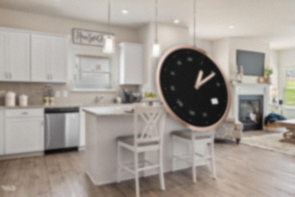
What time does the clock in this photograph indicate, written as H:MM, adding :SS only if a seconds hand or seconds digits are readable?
1:11
